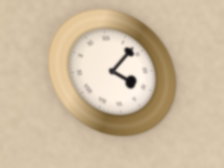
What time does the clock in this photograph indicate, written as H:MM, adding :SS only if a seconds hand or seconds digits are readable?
4:08
